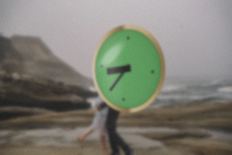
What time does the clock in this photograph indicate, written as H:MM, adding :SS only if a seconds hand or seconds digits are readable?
8:36
